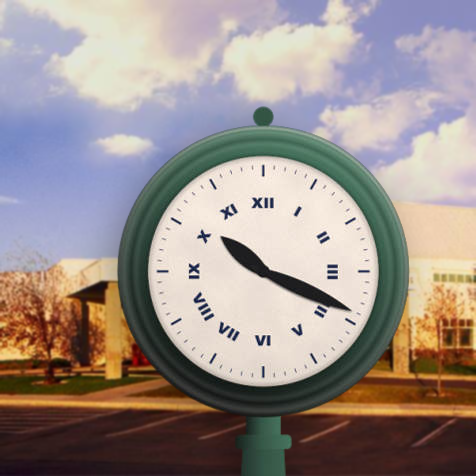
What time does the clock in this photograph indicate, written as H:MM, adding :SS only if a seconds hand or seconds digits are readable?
10:19
